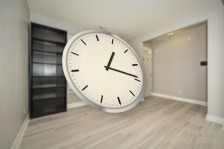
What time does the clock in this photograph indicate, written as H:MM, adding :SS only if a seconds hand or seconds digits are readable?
1:19
